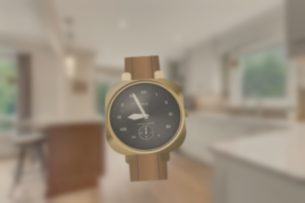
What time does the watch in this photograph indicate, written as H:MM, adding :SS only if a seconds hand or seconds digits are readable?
8:56
